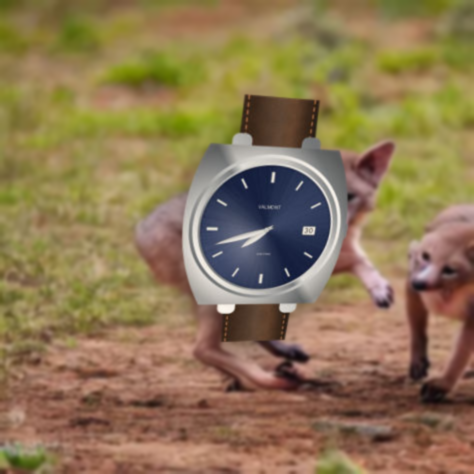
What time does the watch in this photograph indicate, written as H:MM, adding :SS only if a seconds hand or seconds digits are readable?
7:42
